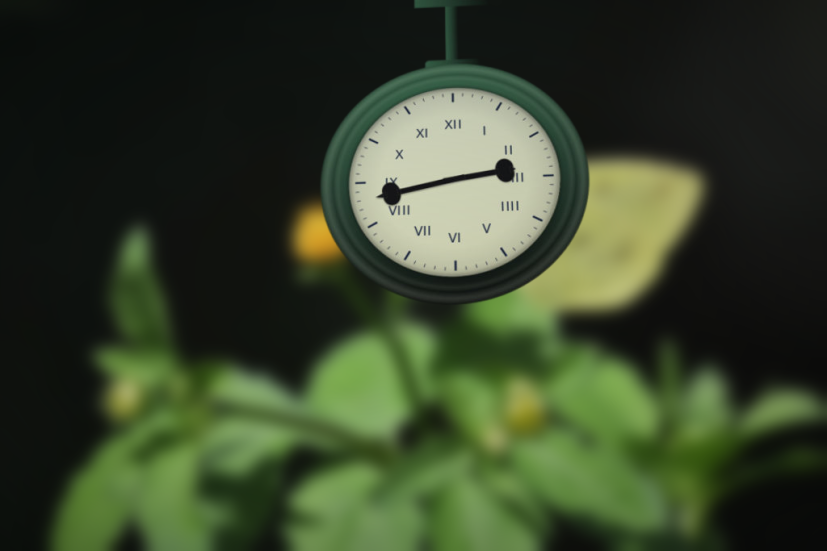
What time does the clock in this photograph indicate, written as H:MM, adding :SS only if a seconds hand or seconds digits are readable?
2:43
